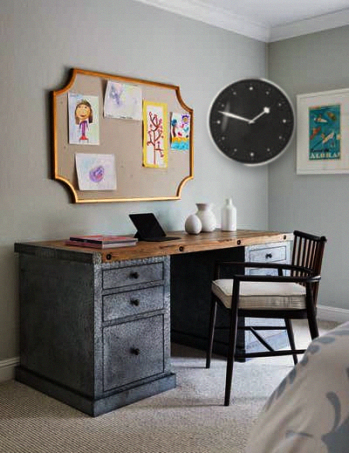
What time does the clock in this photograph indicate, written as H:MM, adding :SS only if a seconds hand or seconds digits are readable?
1:48
